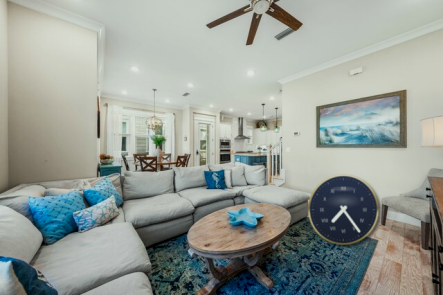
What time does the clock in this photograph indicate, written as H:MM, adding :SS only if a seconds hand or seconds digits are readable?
7:24
